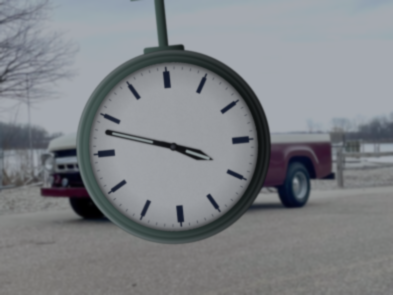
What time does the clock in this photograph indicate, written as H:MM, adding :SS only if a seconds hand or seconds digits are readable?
3:48
